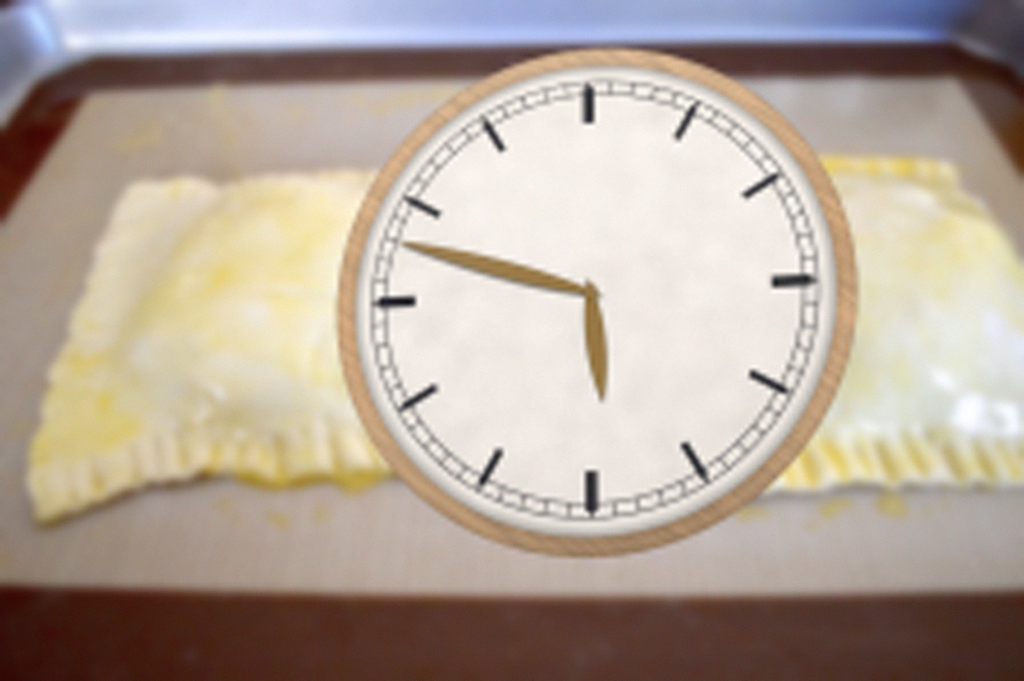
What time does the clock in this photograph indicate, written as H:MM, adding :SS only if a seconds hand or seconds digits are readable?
5:48
